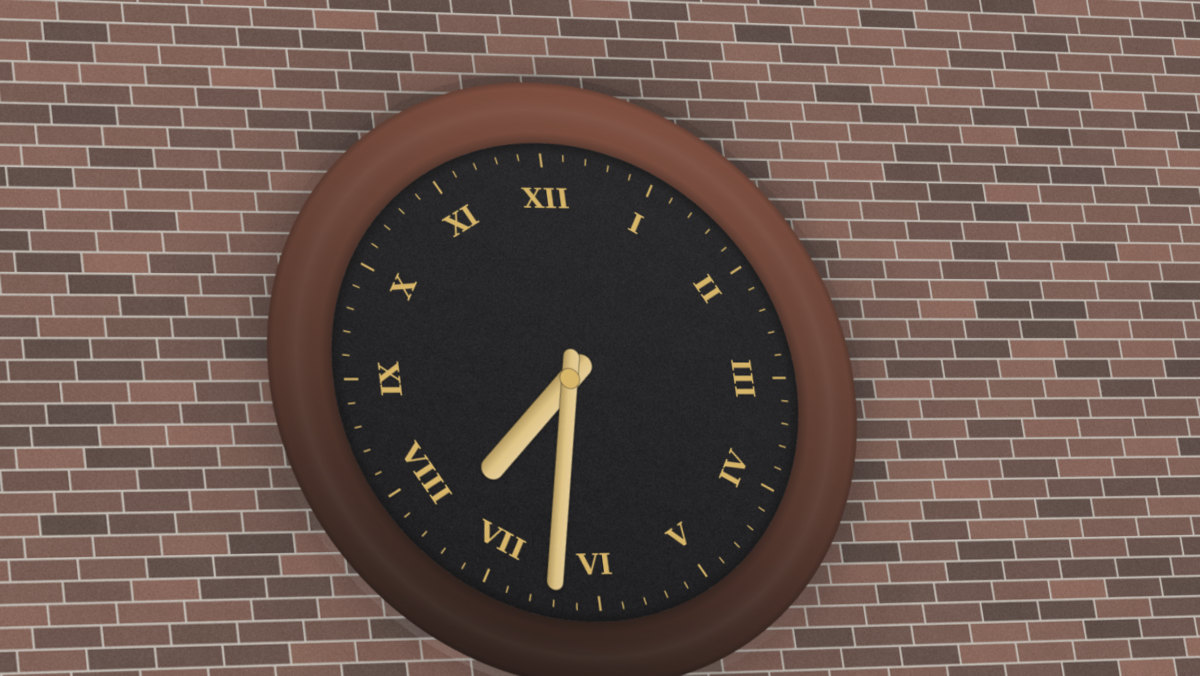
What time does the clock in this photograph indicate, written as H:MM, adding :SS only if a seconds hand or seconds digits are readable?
7:32
